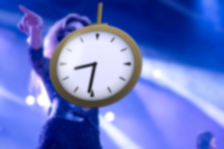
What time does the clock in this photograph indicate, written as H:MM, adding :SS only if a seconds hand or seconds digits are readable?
8:31
